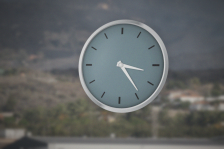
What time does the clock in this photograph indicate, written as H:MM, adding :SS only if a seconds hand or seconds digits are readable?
3:24
